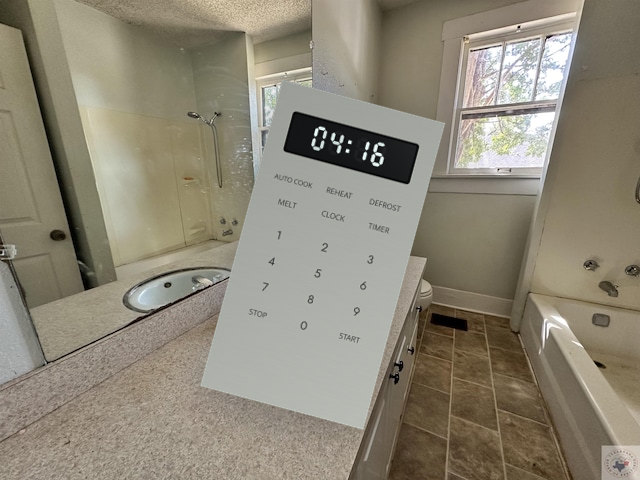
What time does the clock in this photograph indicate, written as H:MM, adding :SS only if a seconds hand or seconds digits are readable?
4:16
